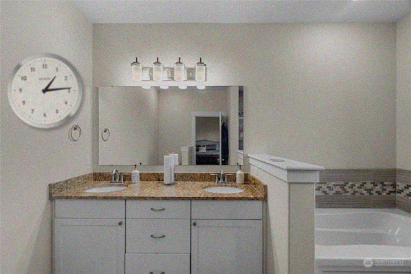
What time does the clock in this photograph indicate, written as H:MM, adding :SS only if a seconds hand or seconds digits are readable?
1:14
